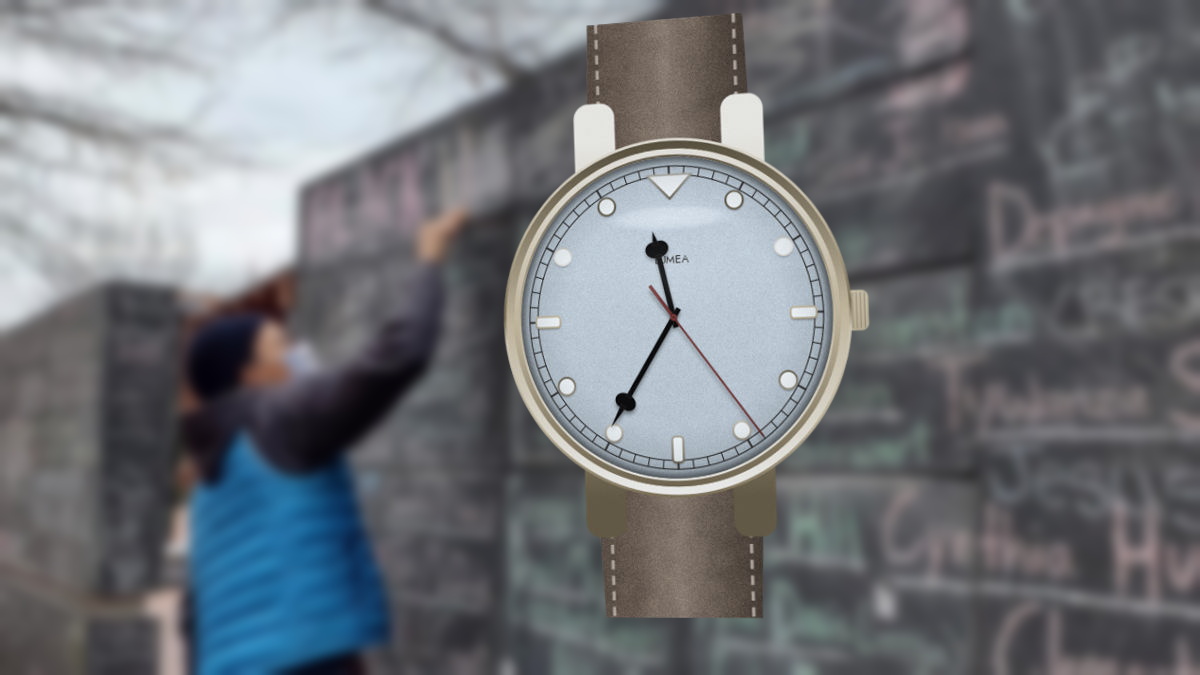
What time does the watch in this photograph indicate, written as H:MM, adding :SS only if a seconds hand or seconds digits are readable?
11:35:24
